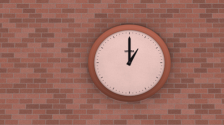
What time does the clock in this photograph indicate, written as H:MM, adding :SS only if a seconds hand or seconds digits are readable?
1:00
